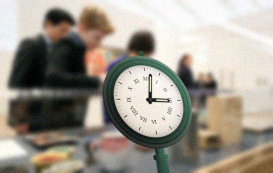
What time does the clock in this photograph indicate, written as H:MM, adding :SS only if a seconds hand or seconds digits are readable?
3:02
